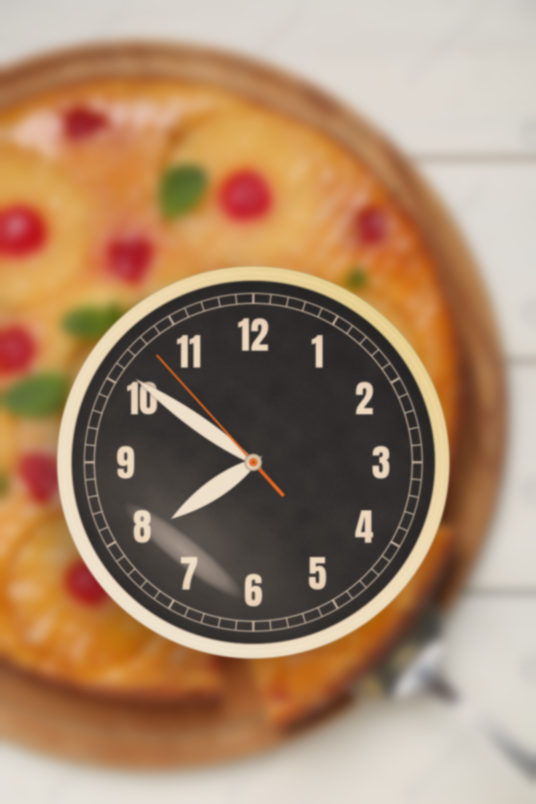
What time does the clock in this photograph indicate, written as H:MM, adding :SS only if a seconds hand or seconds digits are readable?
7:50:53
